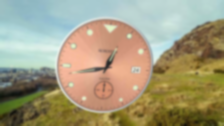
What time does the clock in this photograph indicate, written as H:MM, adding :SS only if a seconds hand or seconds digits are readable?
12:43
